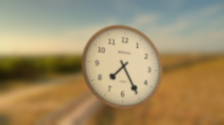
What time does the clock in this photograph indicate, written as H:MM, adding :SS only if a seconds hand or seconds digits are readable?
7:25
